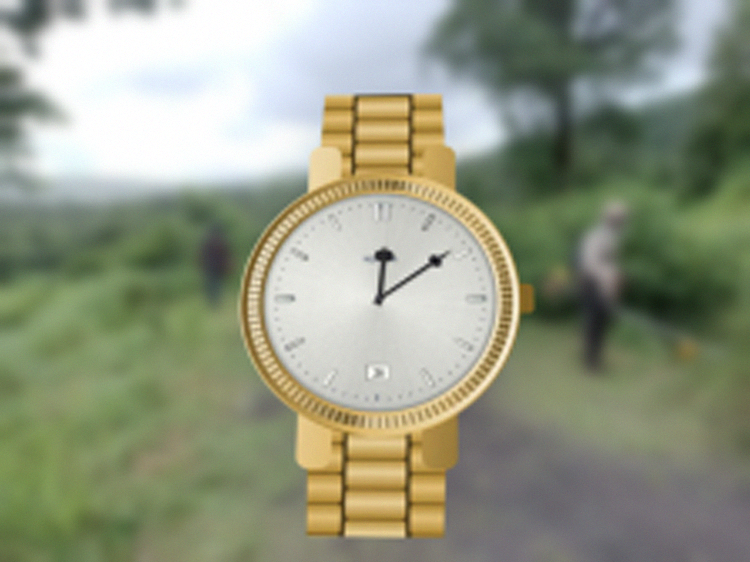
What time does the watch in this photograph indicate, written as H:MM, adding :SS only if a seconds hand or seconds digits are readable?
12:09
